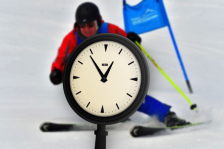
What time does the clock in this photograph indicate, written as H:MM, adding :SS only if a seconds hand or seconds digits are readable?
12:54
